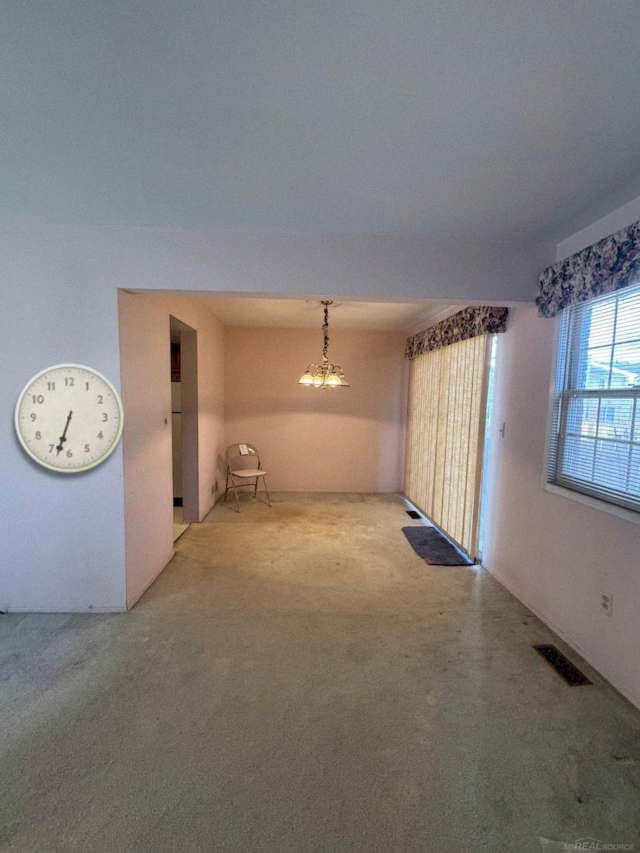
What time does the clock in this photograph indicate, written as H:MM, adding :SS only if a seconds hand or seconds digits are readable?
6:33
